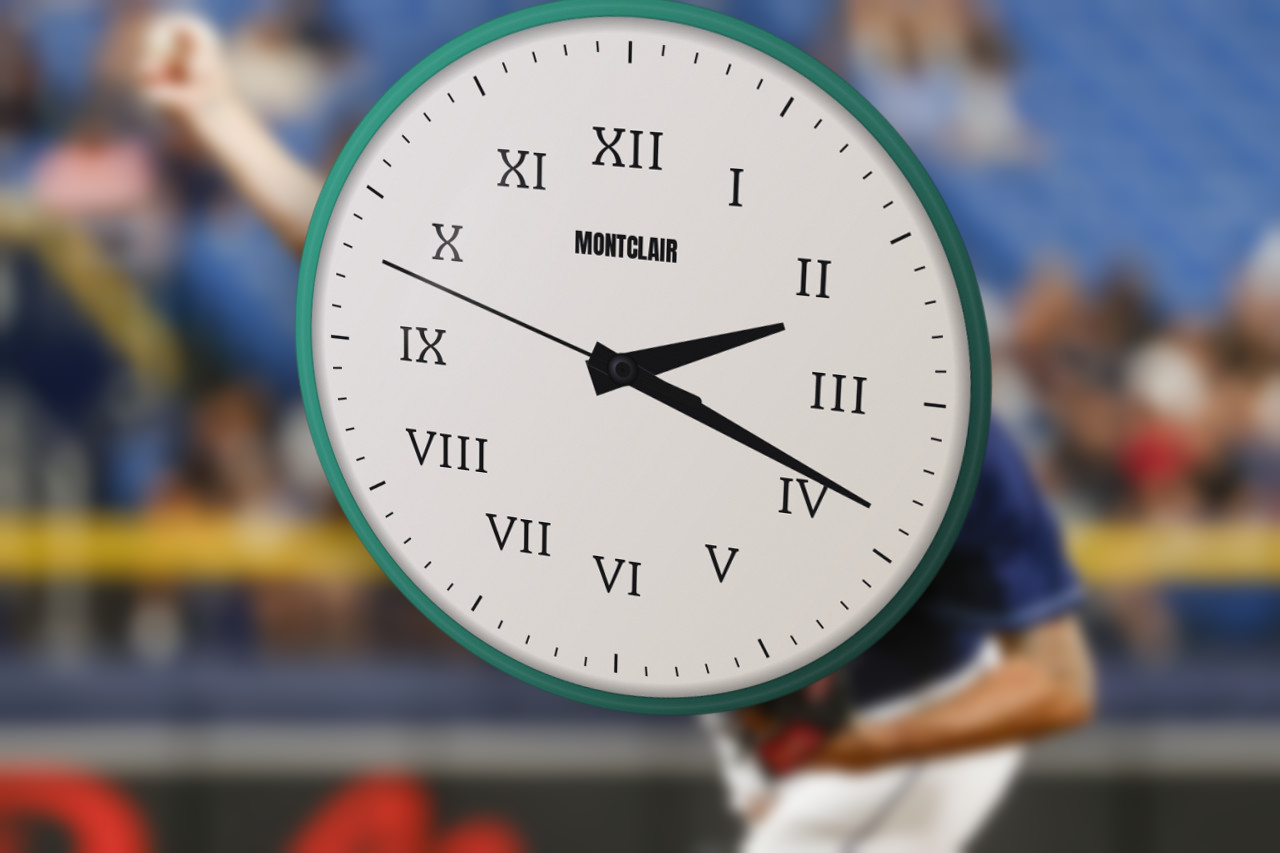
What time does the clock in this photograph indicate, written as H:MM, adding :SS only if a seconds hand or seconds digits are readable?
2:18:48
